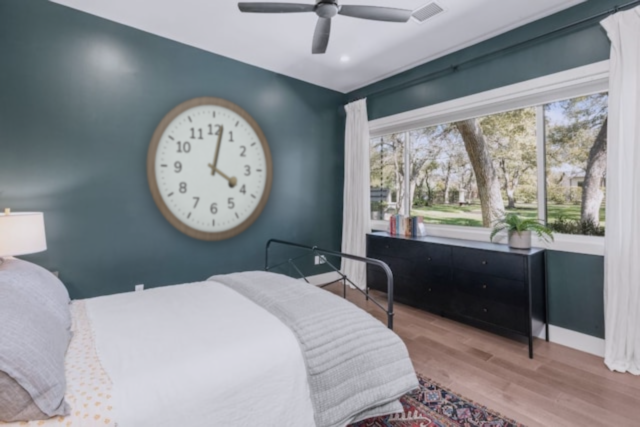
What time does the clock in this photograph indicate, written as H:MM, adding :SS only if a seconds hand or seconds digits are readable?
4:02
